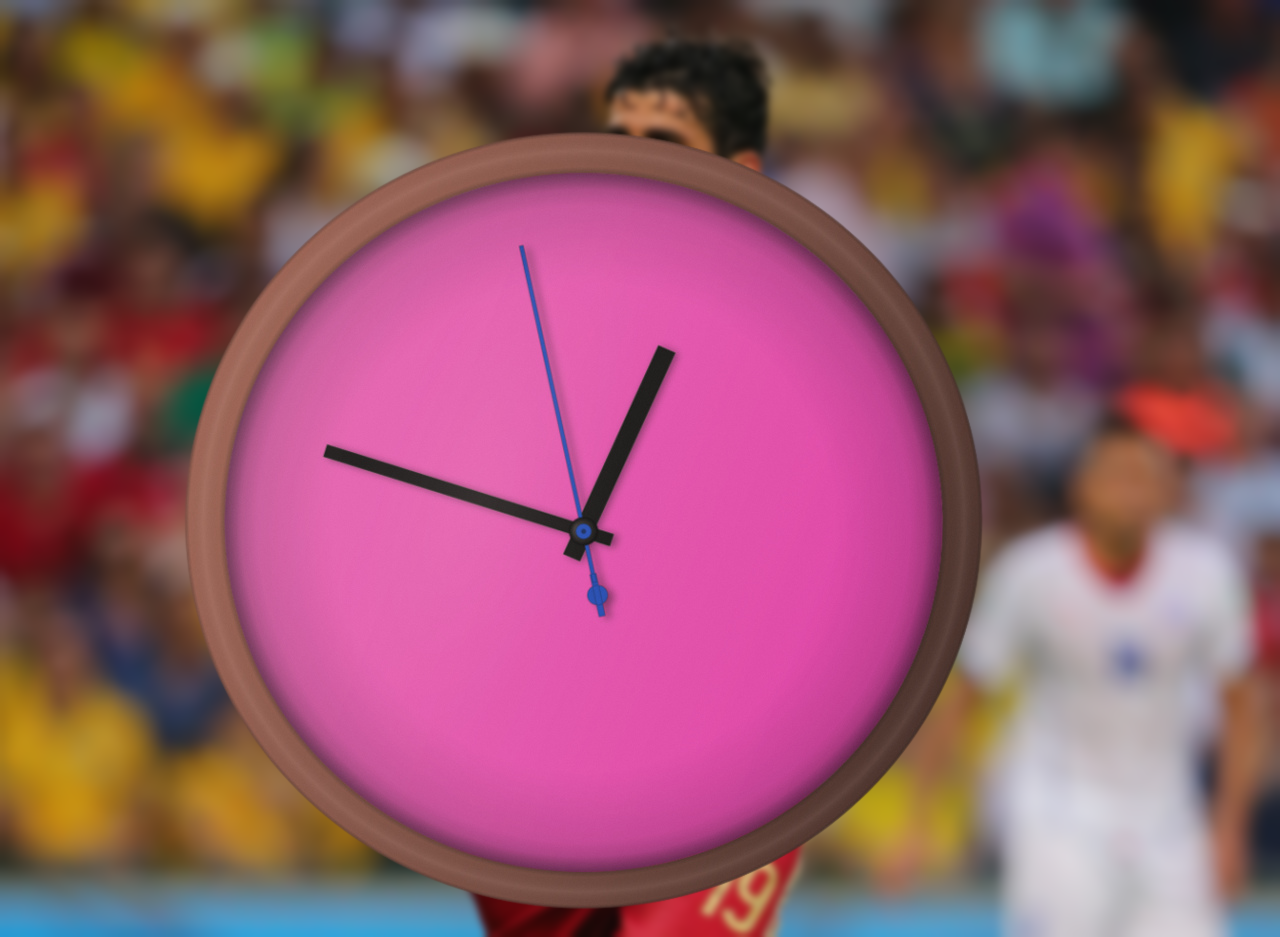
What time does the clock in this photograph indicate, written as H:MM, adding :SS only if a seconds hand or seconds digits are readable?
12:47:58
